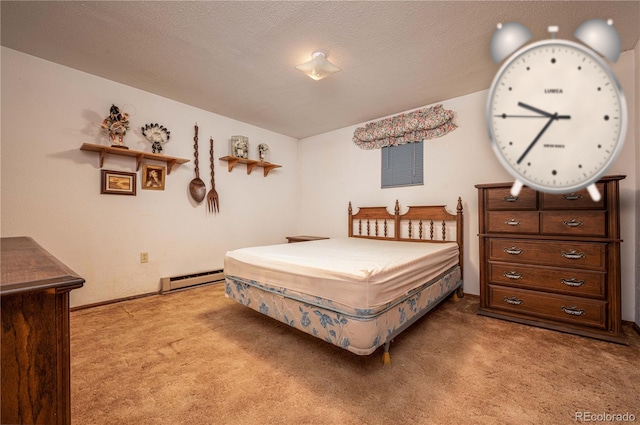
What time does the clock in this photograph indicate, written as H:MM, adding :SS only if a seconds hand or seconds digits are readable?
9:36:45
